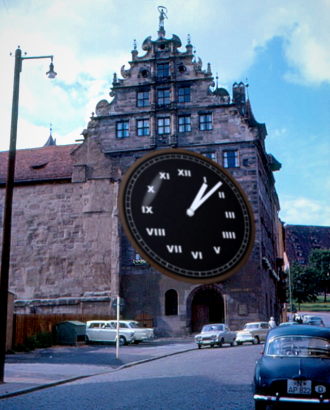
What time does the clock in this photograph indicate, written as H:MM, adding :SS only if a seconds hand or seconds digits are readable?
1:08
